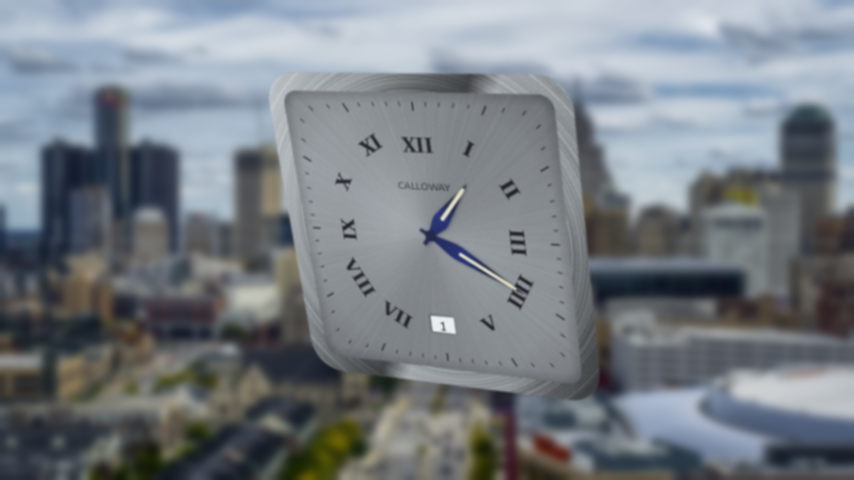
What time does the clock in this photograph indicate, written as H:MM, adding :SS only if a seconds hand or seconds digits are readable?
1:20
